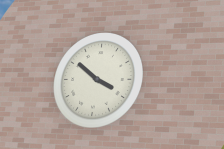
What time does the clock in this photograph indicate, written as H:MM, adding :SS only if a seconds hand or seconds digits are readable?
3:51
